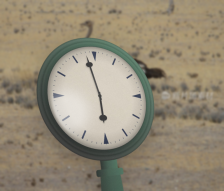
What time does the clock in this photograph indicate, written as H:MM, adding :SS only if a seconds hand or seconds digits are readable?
5:58
